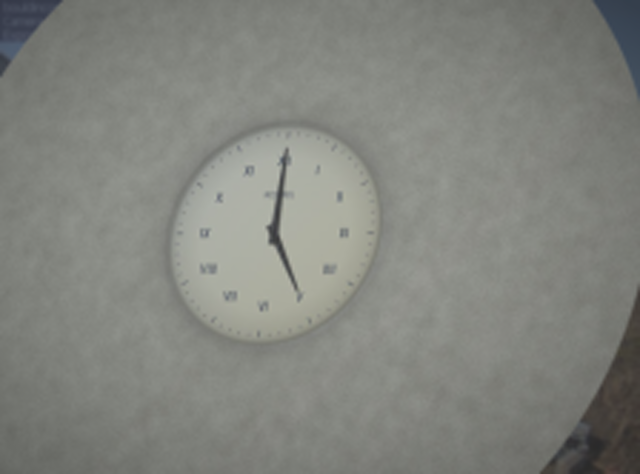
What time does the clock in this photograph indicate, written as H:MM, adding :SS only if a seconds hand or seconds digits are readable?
5:00
